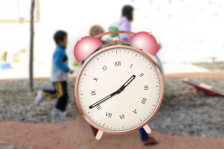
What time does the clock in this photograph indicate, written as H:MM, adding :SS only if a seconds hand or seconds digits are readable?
1:41
